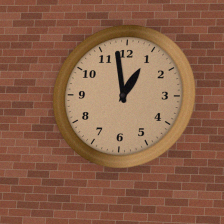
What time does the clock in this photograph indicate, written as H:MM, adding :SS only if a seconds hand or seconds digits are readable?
12:58
